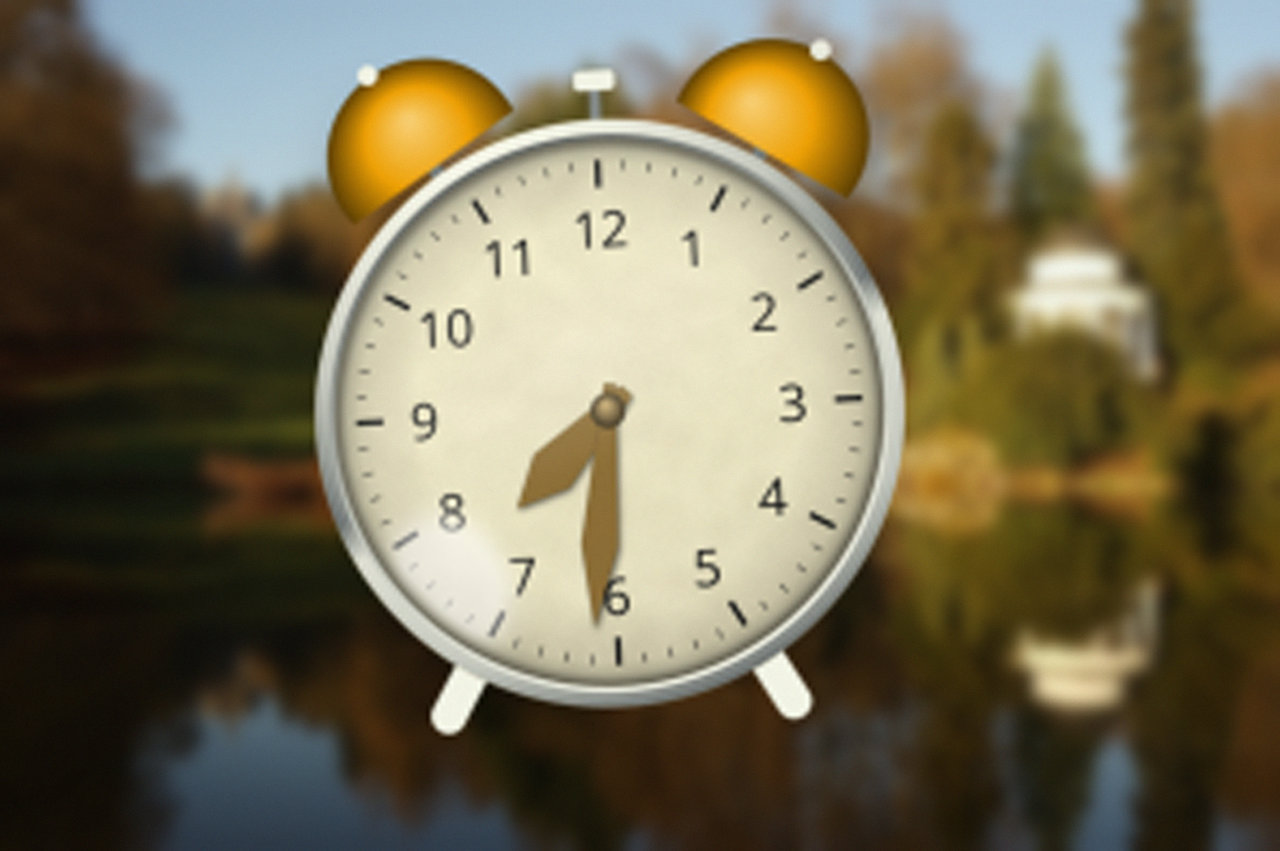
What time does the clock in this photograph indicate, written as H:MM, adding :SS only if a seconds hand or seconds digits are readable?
7:31
